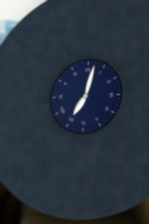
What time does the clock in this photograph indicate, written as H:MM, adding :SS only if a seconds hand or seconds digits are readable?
7:02
